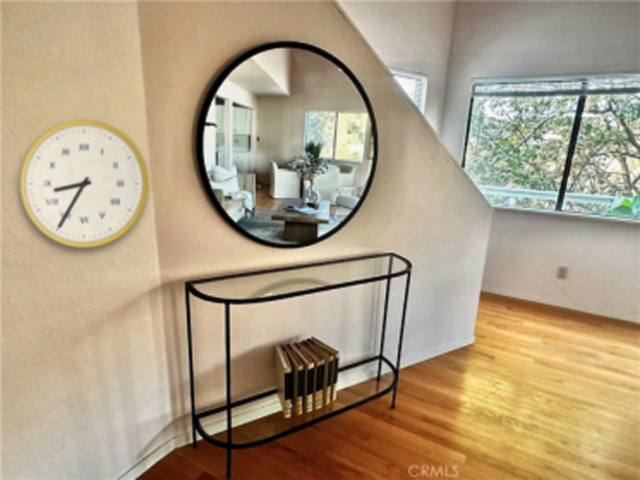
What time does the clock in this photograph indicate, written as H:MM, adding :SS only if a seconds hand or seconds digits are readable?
8:35
